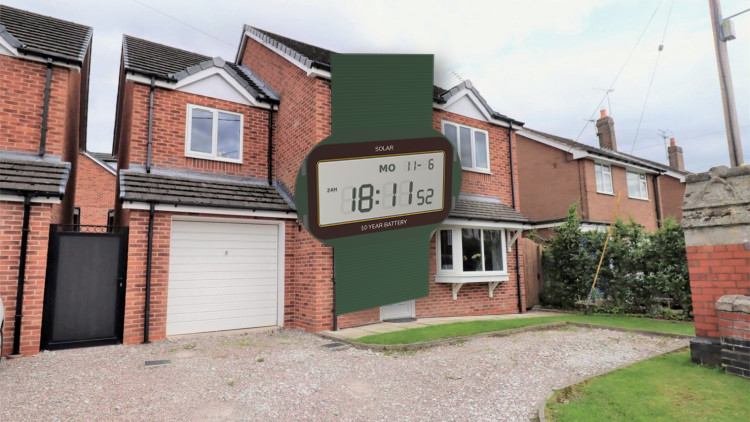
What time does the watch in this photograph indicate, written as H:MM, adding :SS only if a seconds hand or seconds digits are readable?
18:11:52
